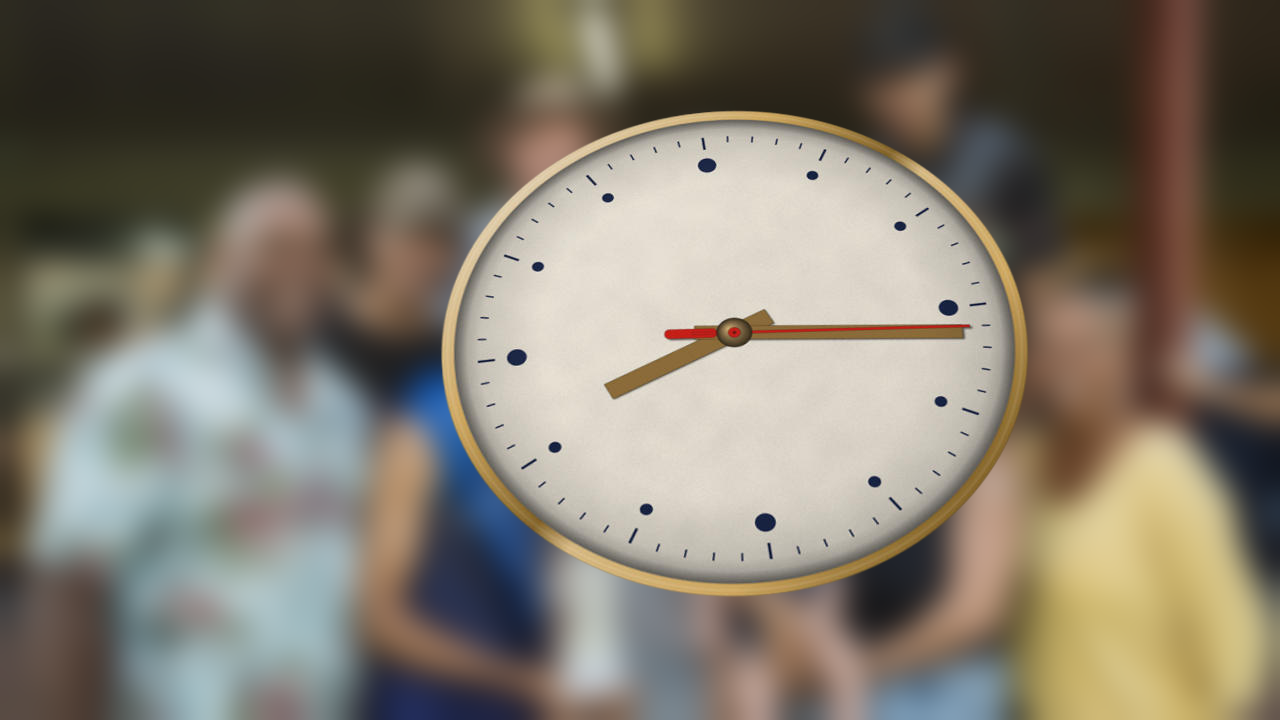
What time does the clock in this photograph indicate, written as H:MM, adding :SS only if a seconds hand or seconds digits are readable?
8:16:16
